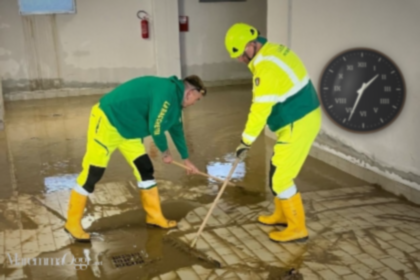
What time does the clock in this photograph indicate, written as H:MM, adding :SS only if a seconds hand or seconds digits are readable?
1:34
